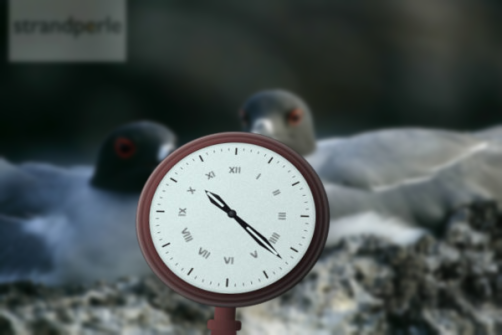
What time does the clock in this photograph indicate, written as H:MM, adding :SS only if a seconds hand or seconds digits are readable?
10:22
